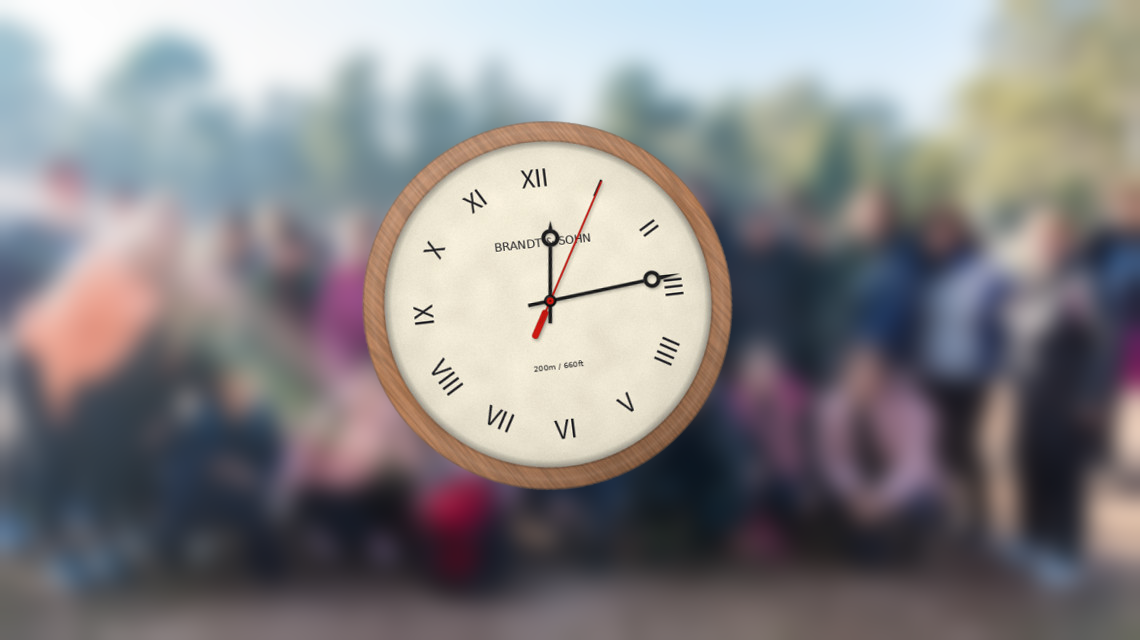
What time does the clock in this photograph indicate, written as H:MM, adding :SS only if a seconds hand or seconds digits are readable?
12:14:05
